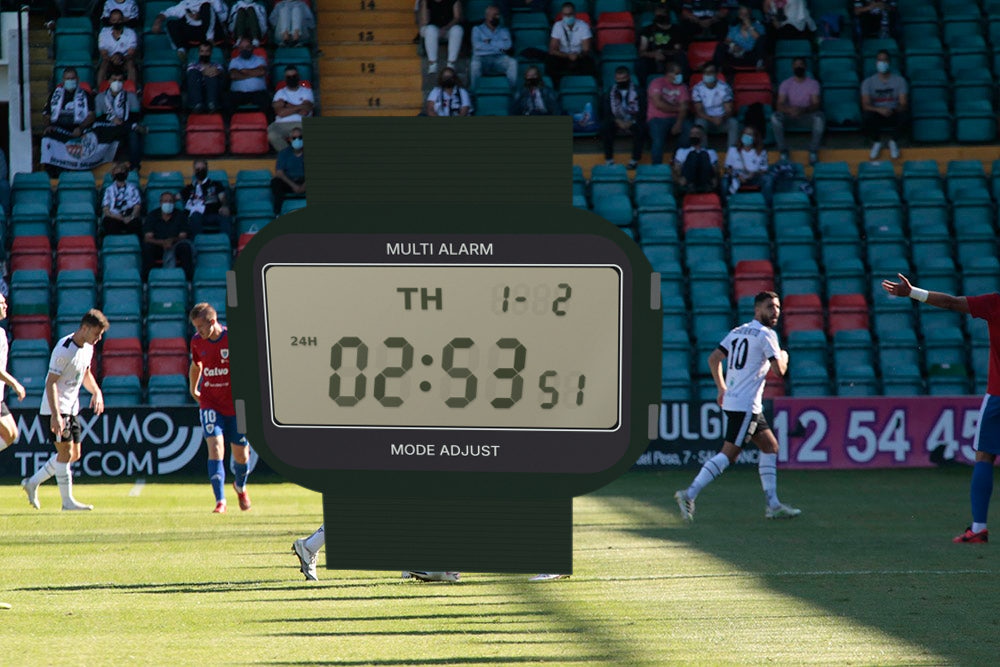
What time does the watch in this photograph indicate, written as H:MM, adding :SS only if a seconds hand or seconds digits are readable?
2:53:51
